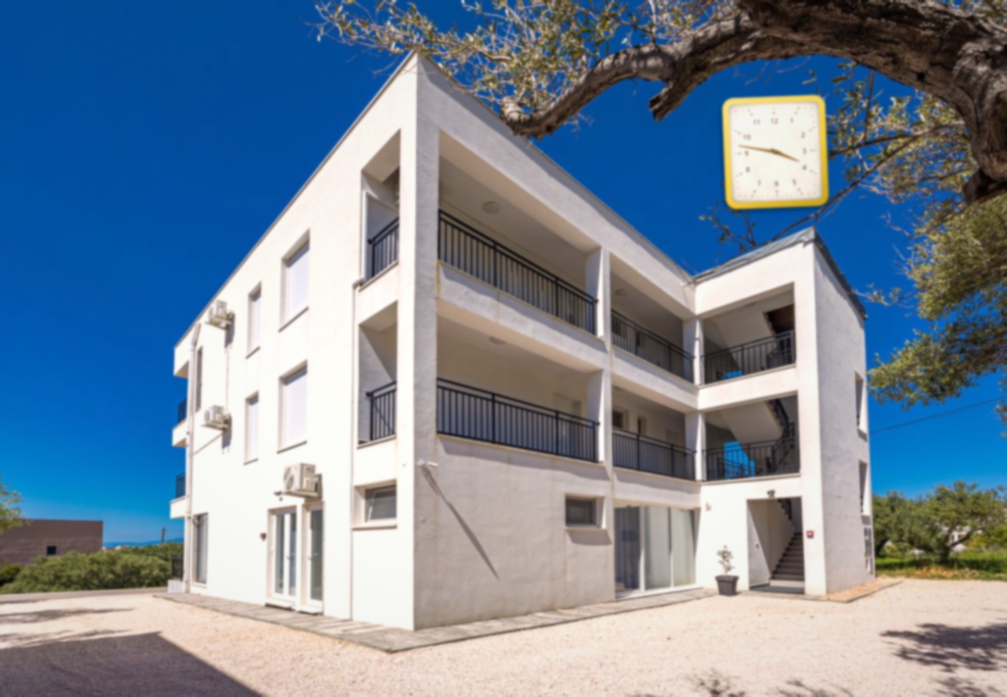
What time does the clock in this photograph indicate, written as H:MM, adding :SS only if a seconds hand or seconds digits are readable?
3:47
